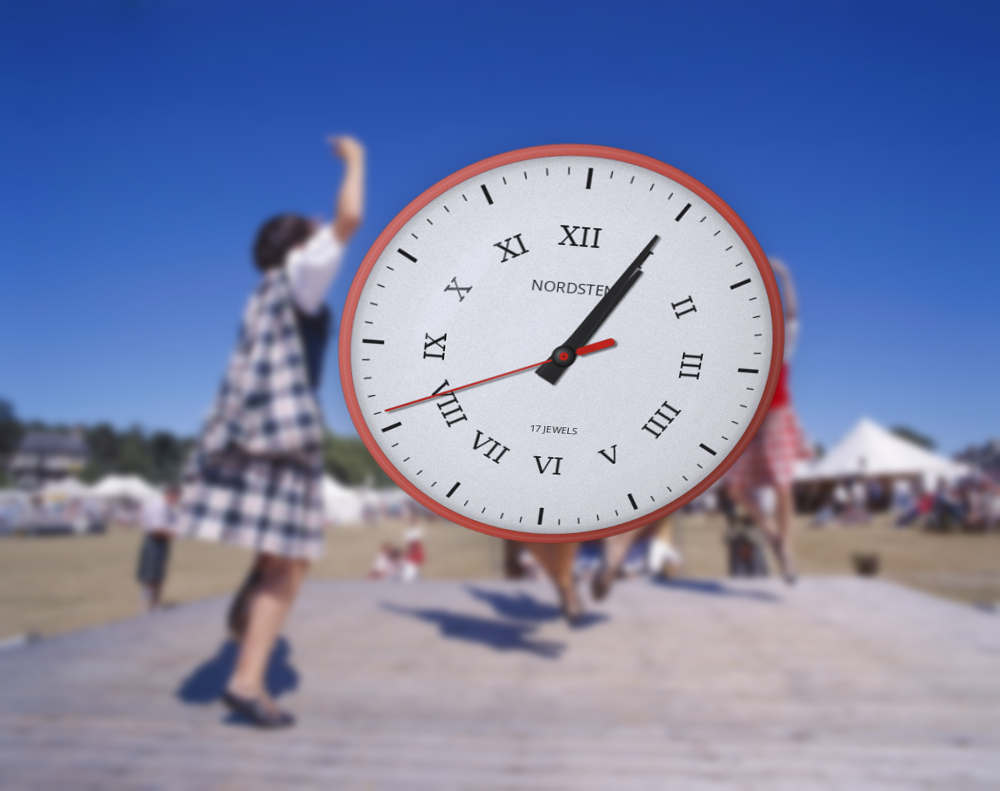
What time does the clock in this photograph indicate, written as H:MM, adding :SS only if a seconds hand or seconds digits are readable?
1:04:41
